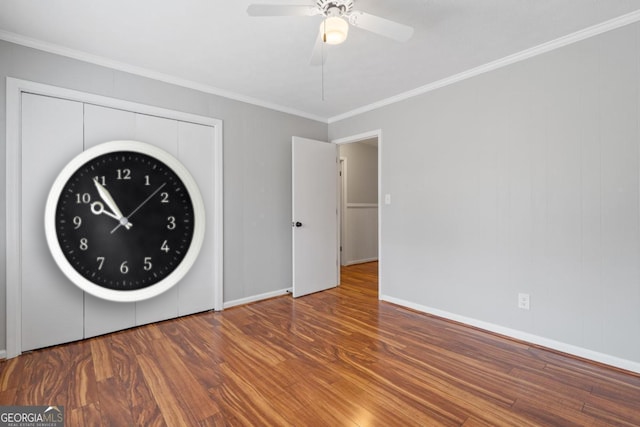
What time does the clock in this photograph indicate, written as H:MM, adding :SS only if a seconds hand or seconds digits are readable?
9:54:08
